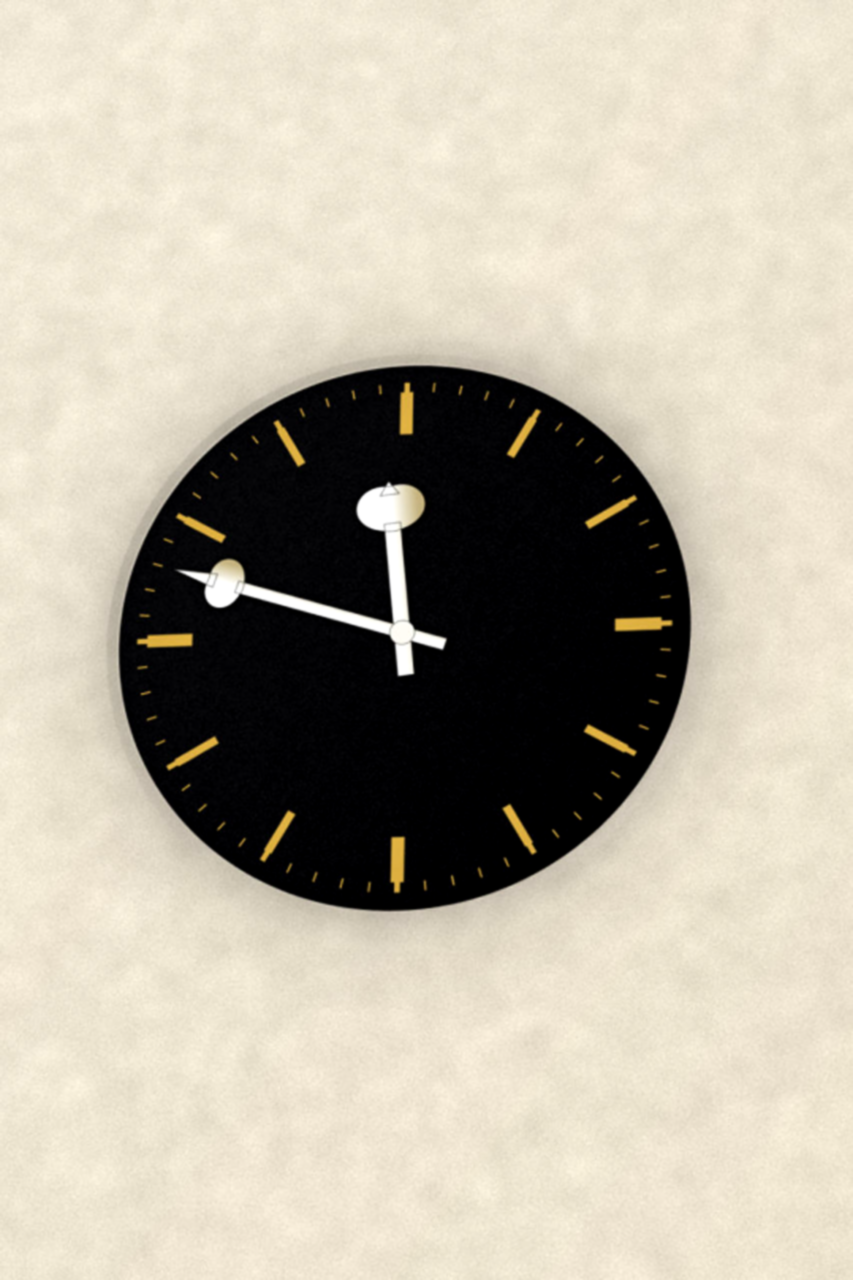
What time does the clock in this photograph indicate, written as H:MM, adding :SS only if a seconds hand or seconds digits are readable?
11:48
